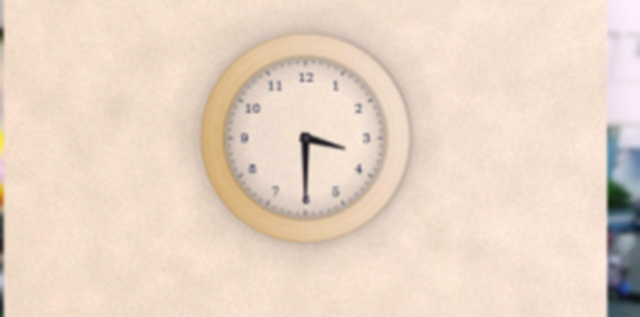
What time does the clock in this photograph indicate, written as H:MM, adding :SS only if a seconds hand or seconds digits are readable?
3:30
